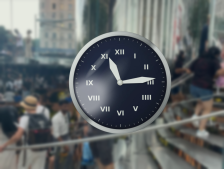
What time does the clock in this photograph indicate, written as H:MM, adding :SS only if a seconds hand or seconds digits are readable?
11:14
